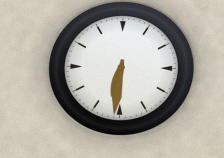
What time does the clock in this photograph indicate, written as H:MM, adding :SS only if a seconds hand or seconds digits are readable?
6:31
